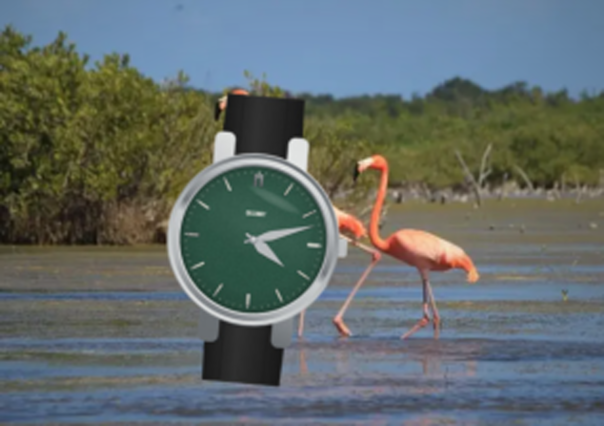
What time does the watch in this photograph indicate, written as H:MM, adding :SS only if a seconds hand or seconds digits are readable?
4:12
